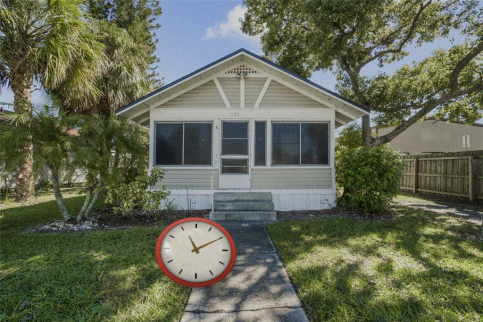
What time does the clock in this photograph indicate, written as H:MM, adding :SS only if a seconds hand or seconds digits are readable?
11:10
